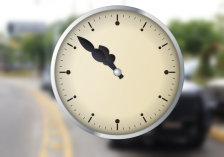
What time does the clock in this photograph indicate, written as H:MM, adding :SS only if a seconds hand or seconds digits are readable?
10:52
